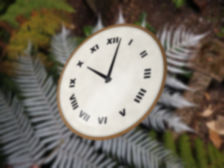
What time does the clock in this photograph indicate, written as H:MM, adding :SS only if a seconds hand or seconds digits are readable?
10:02
